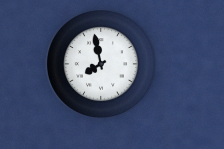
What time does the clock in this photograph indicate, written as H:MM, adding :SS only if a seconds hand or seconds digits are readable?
7:58
